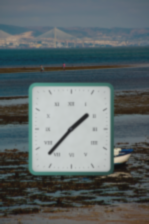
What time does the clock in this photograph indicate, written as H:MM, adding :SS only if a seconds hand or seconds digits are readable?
1:37
